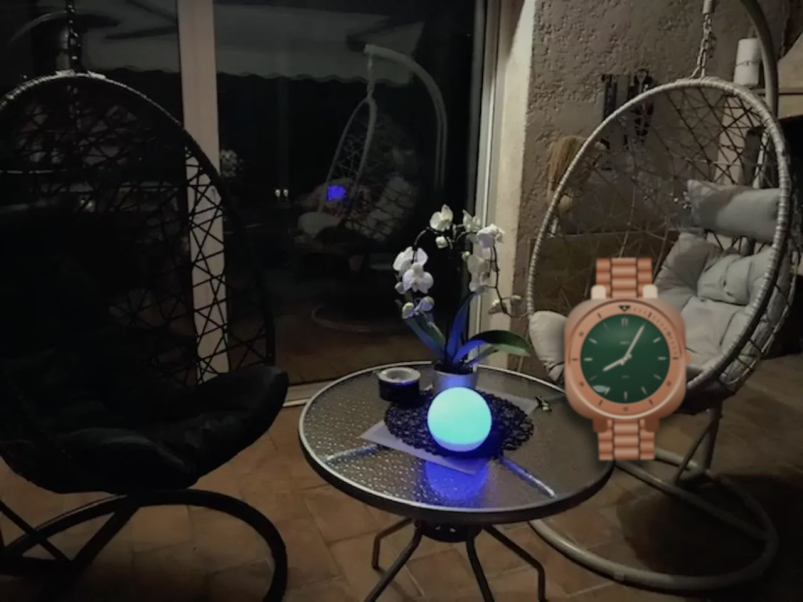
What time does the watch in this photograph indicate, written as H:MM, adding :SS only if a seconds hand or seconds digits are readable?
8:05
